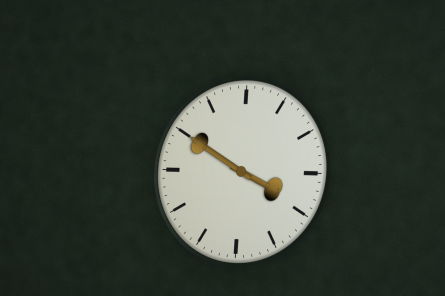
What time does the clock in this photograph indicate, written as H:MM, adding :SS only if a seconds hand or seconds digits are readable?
3:50
